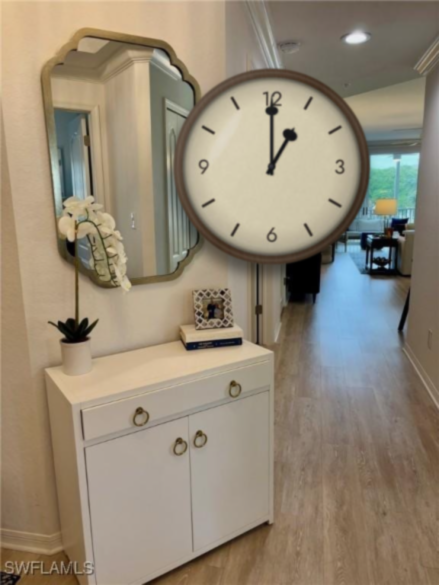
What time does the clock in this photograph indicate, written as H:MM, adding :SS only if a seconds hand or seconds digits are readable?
1:00
